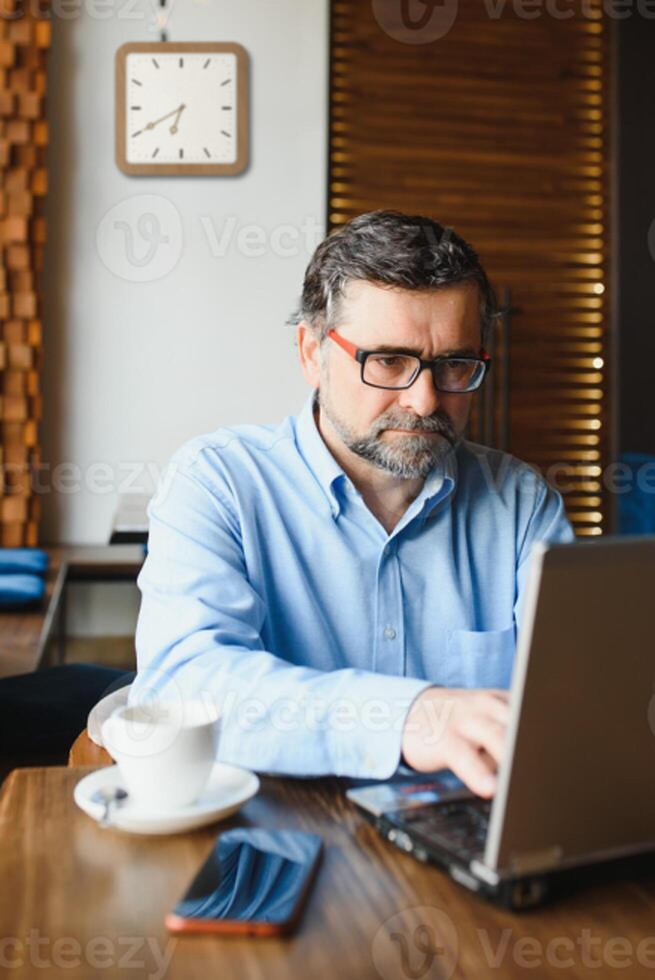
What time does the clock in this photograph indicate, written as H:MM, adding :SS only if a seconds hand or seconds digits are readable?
6:40
